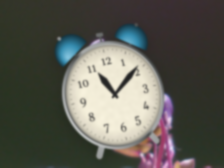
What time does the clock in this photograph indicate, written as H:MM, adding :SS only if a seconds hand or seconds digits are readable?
11:09
